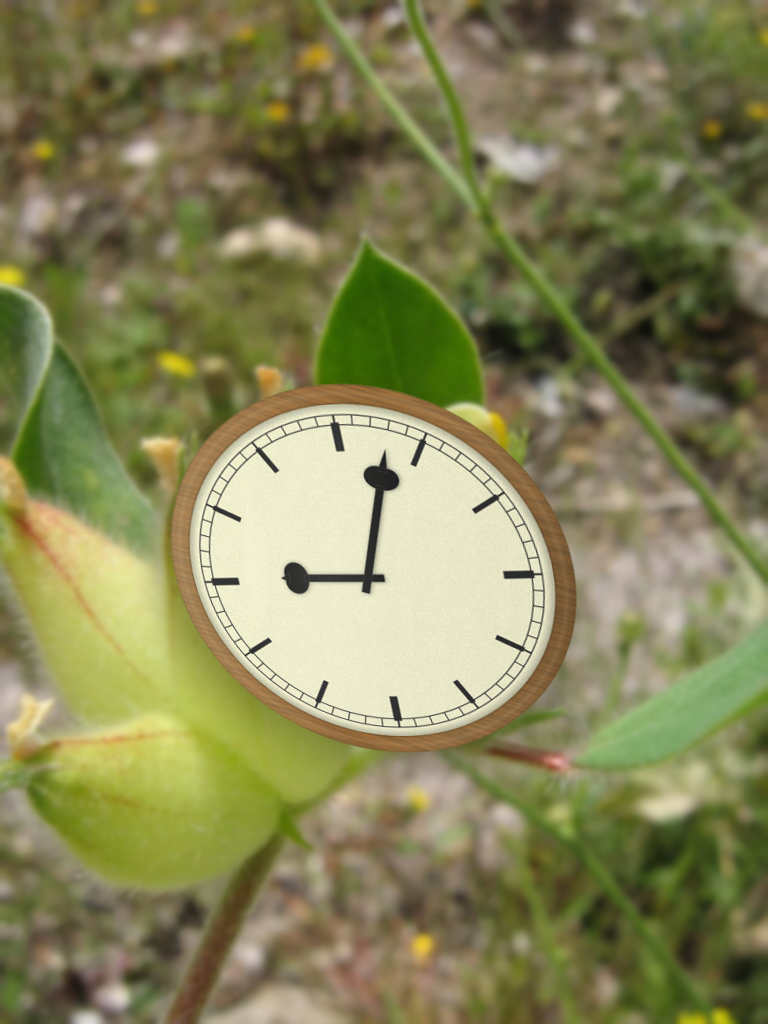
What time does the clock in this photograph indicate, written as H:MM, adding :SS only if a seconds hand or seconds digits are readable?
9:03
